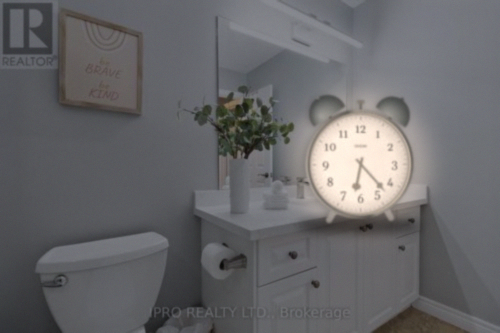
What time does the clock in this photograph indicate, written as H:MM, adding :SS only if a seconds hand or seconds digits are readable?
6:23
